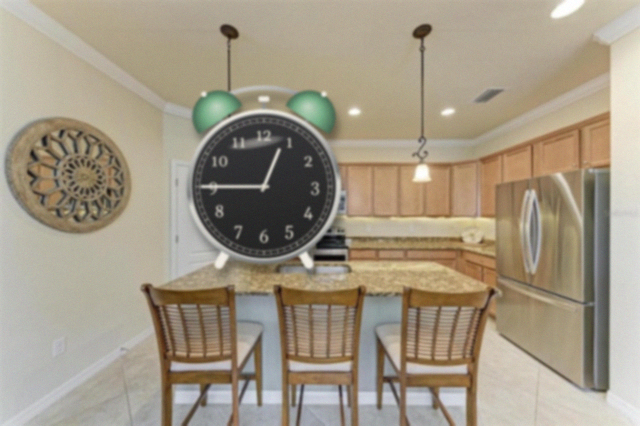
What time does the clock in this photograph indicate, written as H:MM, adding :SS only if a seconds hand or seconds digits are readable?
12:45
